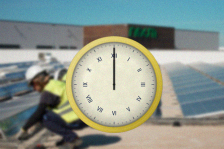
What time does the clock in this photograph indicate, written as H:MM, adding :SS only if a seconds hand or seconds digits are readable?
12:00
